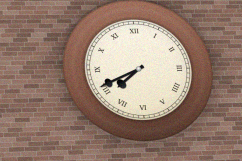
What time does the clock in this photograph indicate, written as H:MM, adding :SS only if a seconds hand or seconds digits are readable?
7:41
